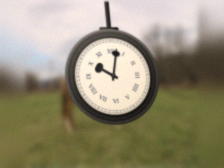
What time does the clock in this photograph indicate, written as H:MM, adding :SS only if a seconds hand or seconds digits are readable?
10:02
